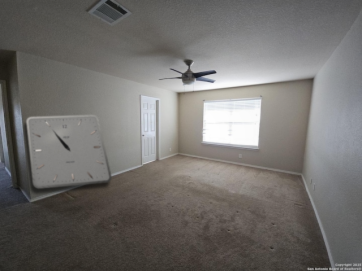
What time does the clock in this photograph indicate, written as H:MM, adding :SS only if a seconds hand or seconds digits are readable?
10:55
